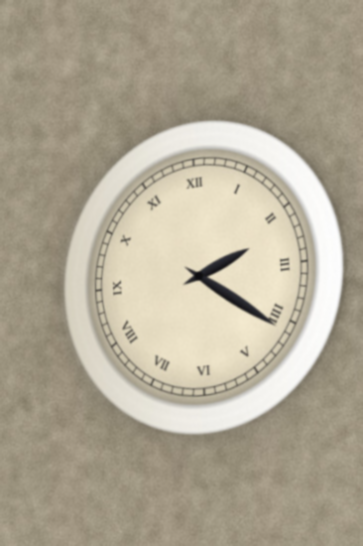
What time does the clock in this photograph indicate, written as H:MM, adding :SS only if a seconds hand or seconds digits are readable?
2:21
